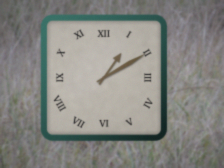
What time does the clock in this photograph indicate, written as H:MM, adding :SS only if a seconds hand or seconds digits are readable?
1:10
